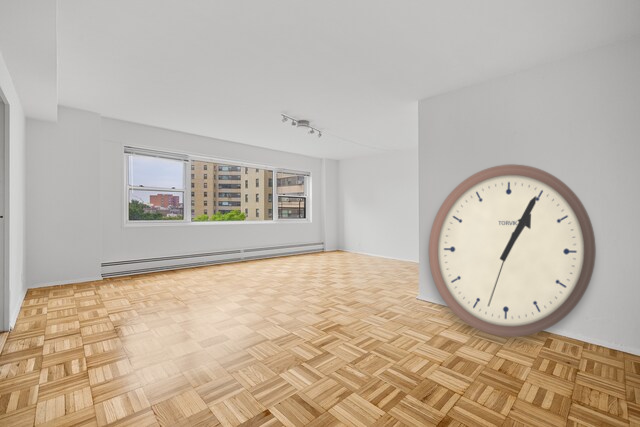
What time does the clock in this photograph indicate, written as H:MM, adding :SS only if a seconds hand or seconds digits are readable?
1:04:33
